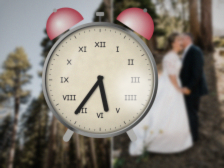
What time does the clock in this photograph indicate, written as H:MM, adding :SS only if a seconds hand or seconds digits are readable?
5:36
